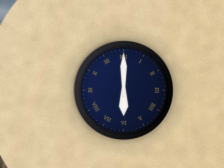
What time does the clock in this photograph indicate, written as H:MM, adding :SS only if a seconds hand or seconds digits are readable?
6:00
